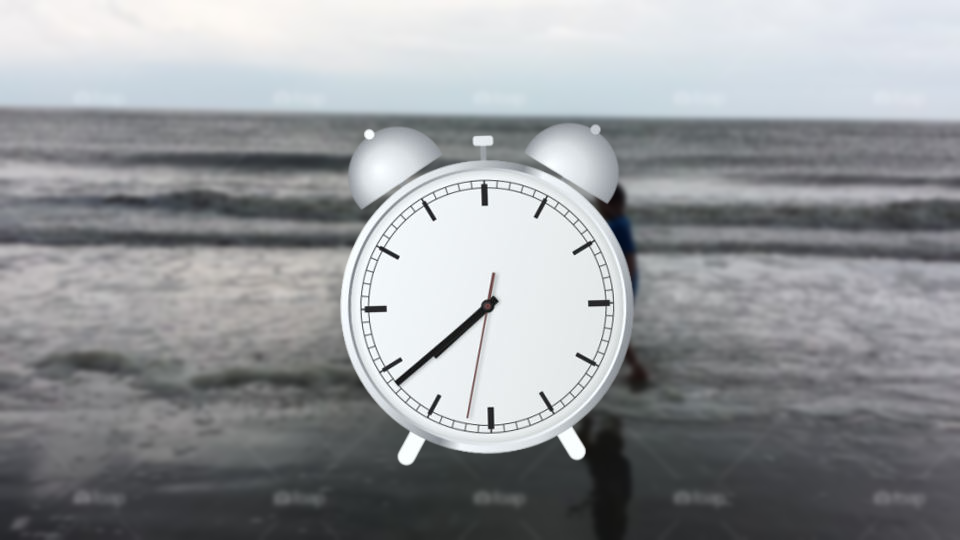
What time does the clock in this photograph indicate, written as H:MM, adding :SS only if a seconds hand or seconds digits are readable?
7:38:32
